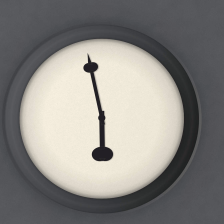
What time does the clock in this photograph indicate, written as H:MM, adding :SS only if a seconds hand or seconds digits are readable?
5:58
